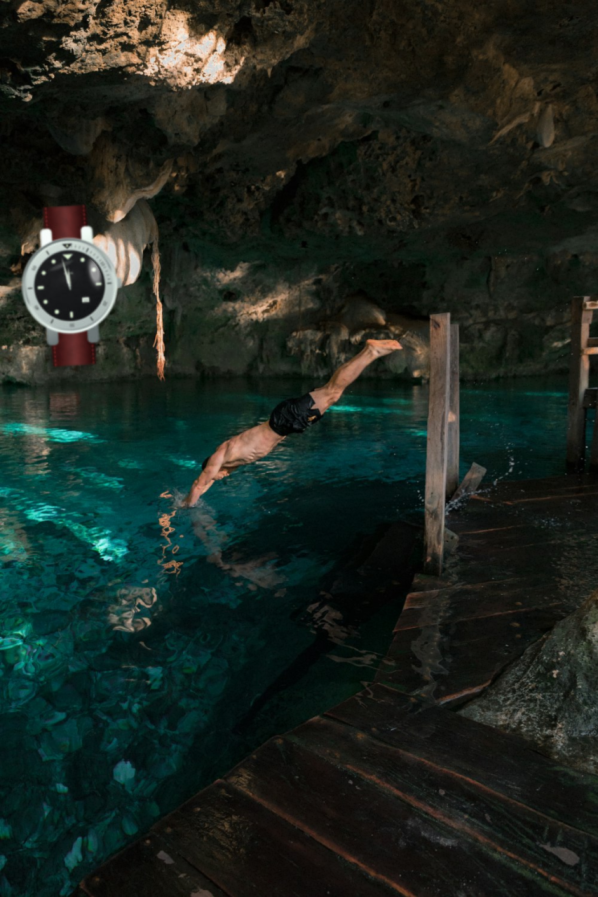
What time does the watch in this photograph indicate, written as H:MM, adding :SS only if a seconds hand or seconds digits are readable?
11:58
